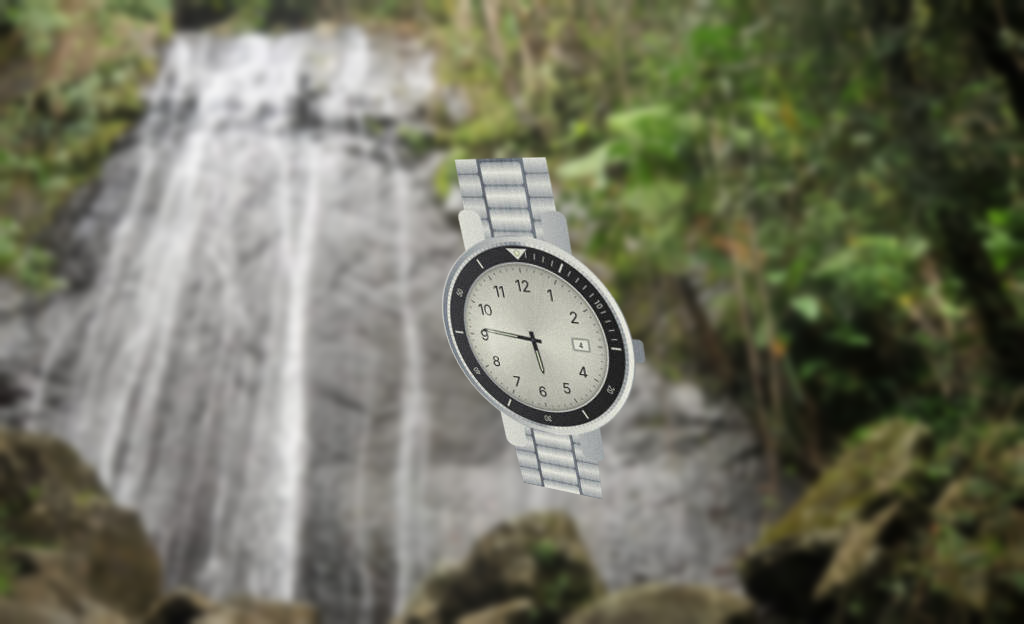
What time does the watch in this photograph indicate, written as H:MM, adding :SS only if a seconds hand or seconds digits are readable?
5:46
